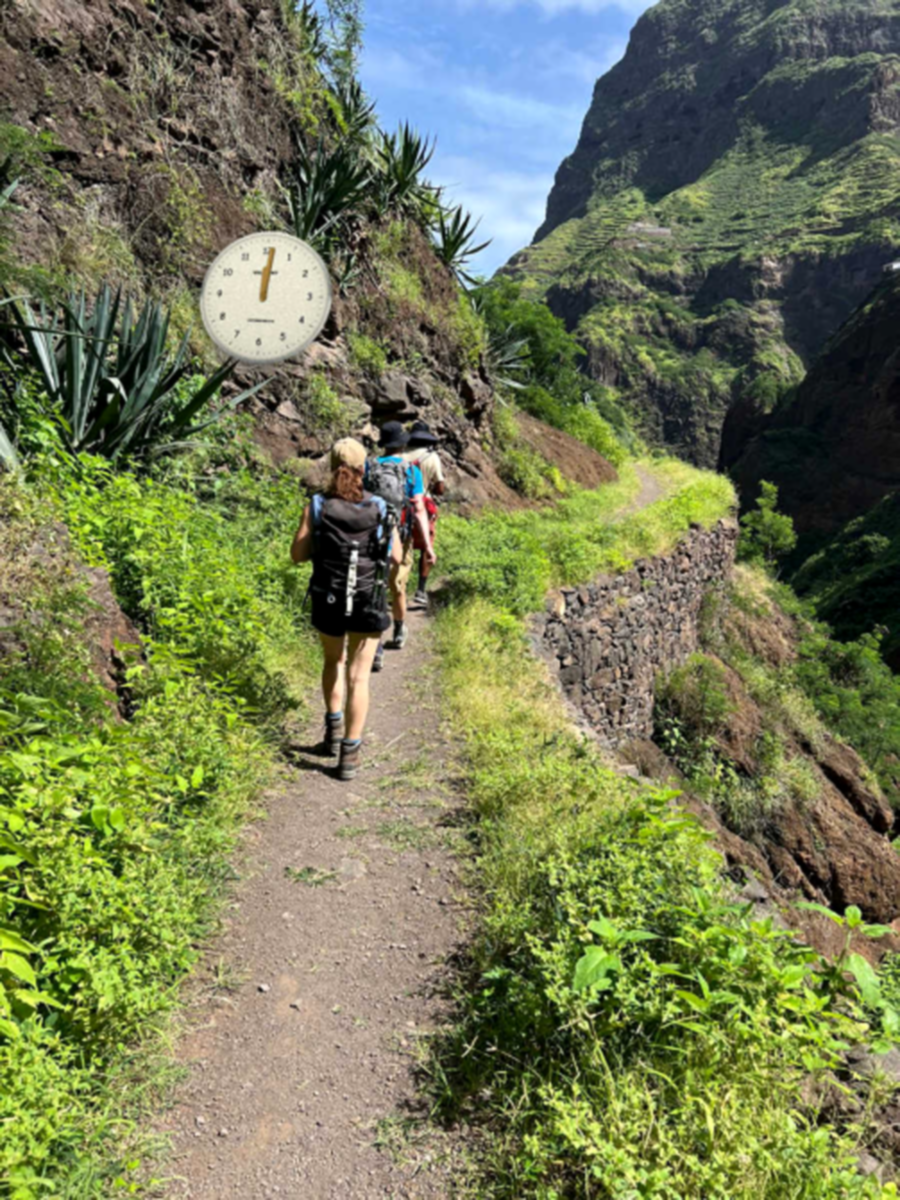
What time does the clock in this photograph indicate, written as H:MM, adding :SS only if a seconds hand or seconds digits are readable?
12:01
